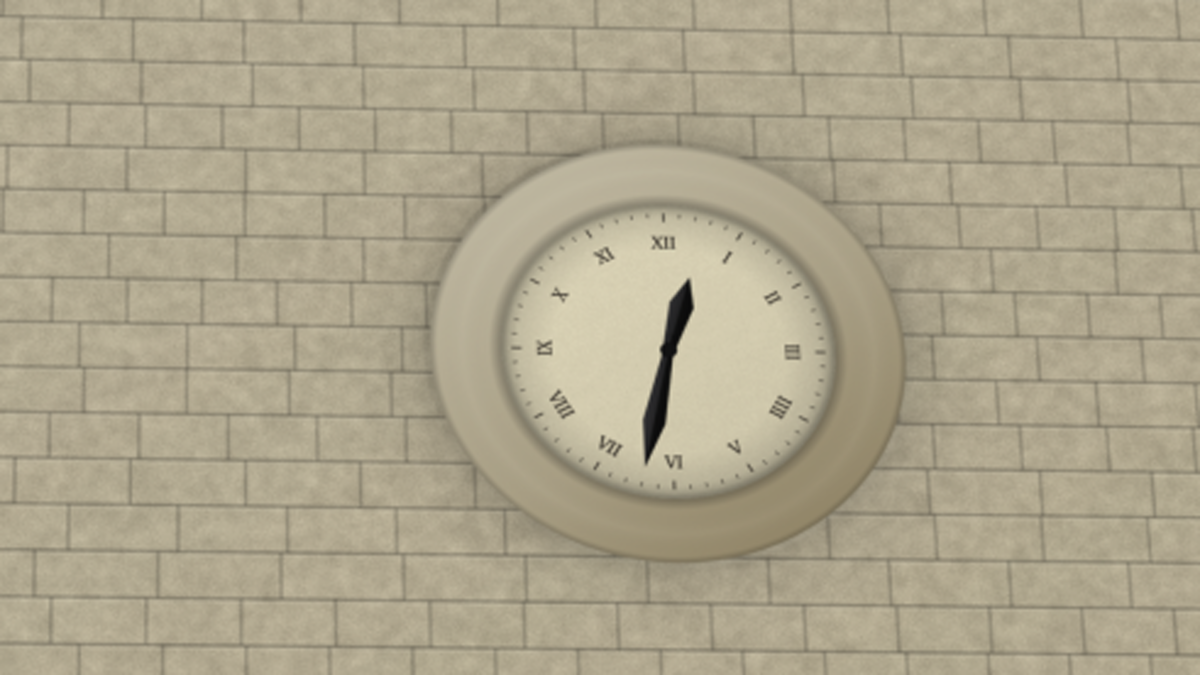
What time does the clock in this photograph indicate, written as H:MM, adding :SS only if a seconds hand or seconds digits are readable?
12:32
